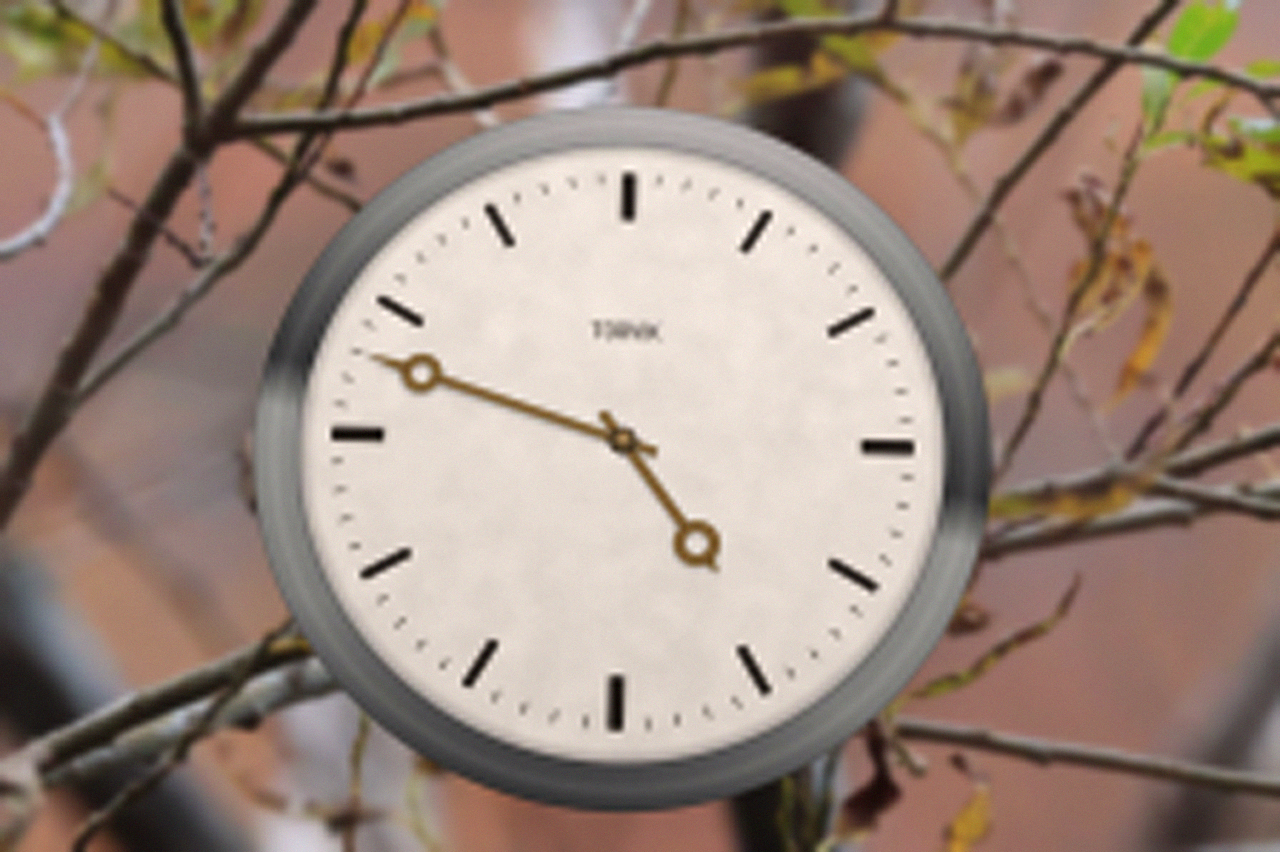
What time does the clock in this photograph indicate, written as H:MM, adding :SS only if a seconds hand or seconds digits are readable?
4:48
